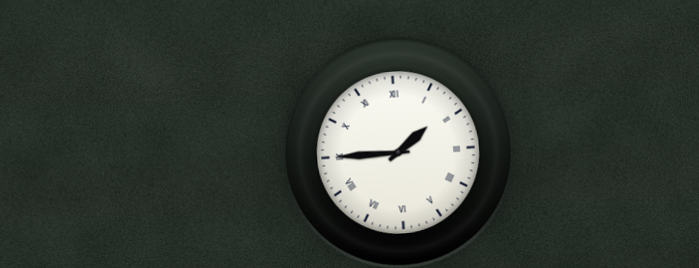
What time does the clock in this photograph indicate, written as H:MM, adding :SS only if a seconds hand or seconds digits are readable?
1:45
